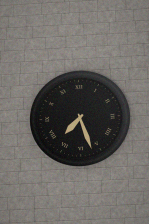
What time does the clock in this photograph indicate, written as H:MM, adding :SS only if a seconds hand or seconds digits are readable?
7:27
